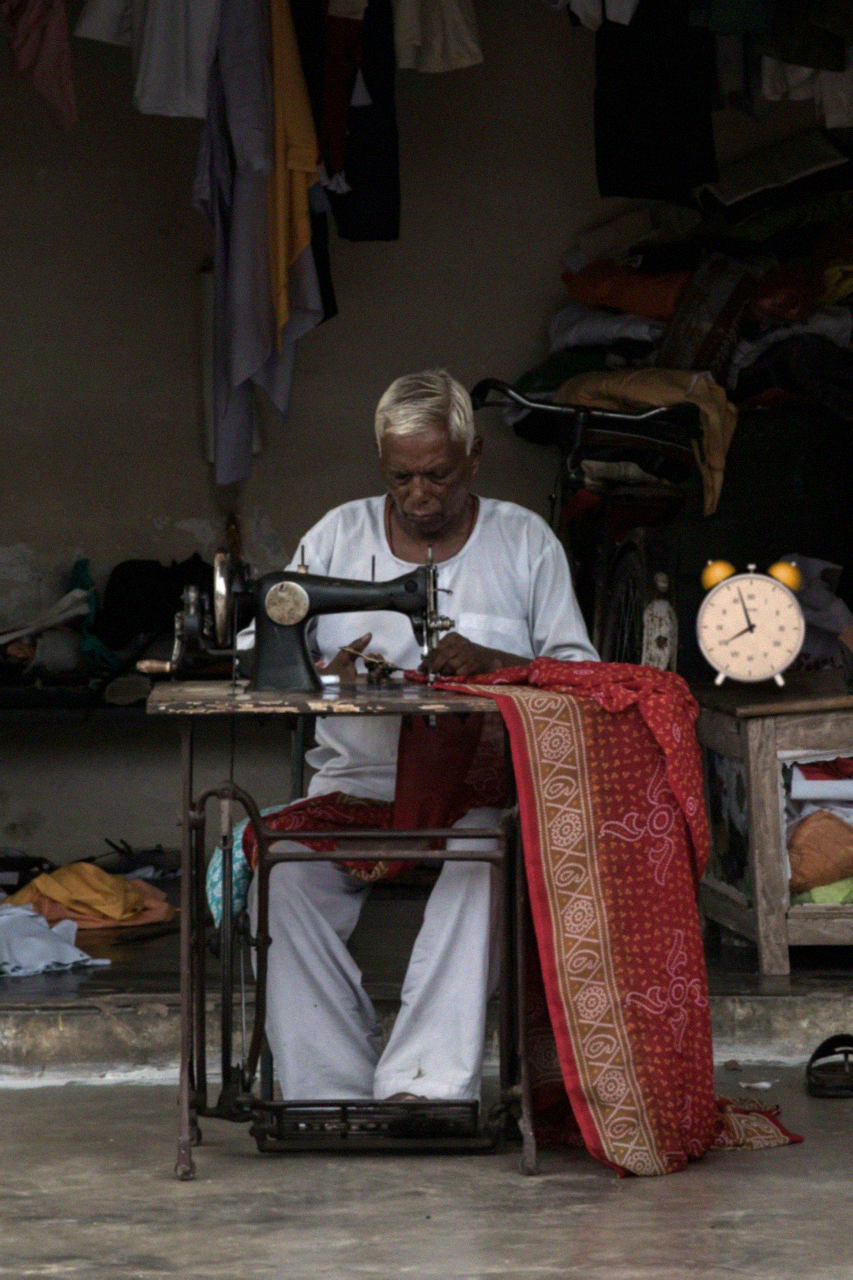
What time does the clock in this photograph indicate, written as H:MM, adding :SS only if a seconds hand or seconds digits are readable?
7:57
